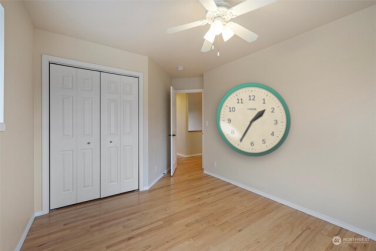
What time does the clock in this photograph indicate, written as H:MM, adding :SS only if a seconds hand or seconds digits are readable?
1:35
